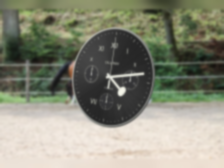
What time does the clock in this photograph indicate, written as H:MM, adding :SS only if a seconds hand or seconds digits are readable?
4:13
